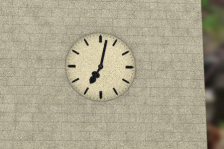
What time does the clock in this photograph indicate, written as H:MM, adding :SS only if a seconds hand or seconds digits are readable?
7:02
